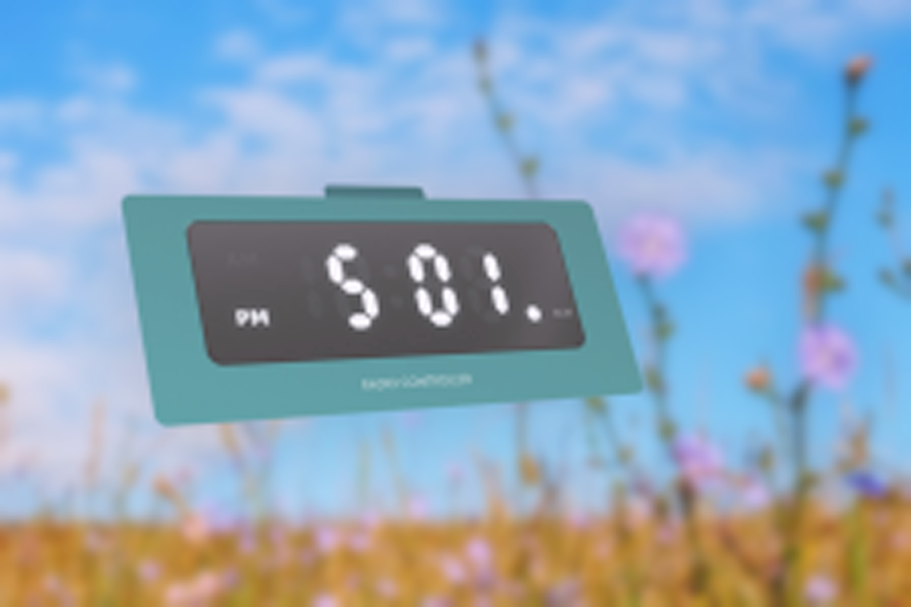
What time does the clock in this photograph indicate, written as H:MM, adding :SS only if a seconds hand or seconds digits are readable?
5:01
